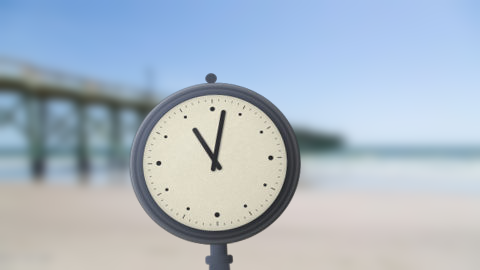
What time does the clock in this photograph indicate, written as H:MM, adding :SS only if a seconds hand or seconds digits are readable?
11:02
